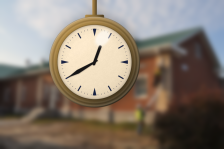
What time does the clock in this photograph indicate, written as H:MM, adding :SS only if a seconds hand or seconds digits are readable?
12:40
